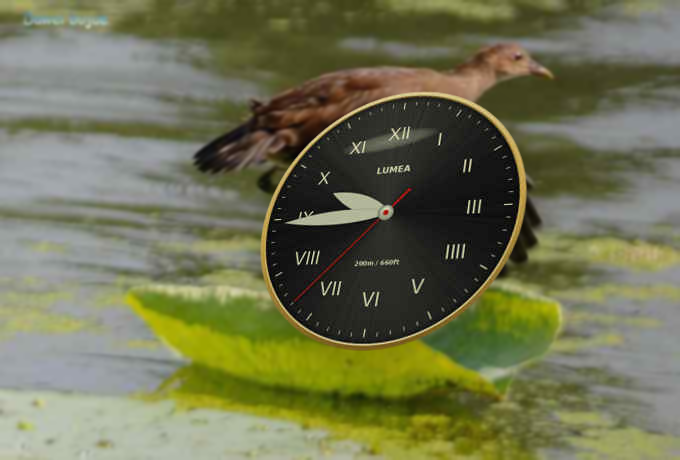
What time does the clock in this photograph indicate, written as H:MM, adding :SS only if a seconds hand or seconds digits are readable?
9:44:37
